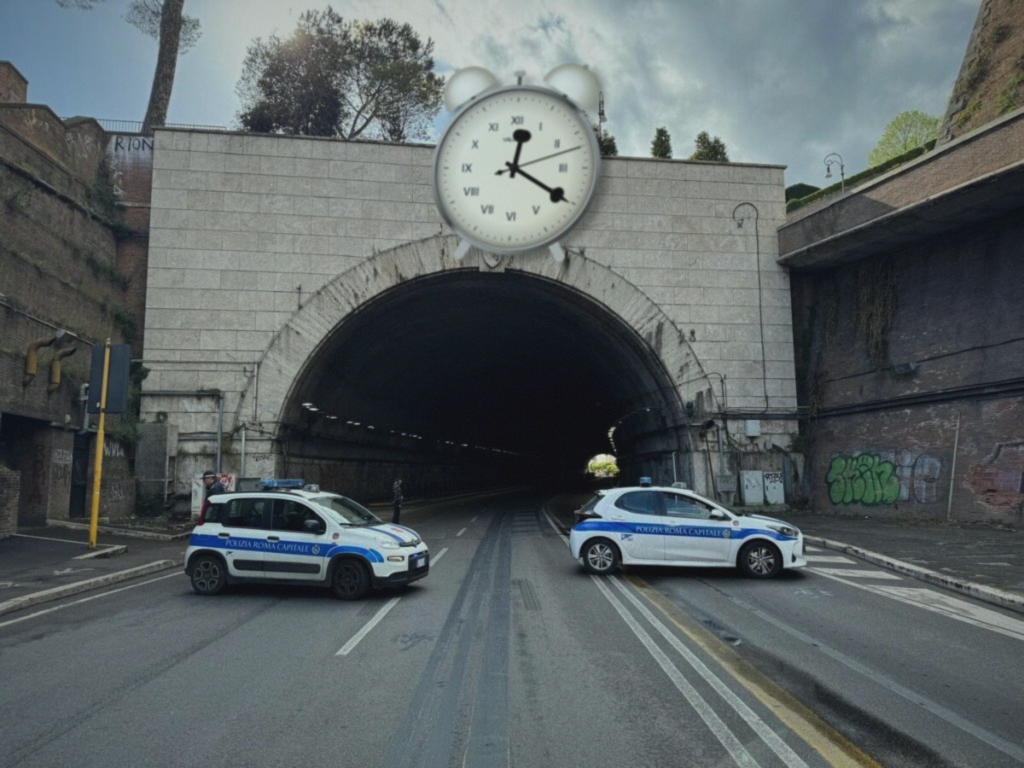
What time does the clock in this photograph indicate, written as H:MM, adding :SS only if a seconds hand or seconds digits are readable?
12:20:12
